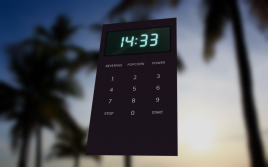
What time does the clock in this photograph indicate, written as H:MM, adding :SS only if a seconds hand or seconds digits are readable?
14:33
